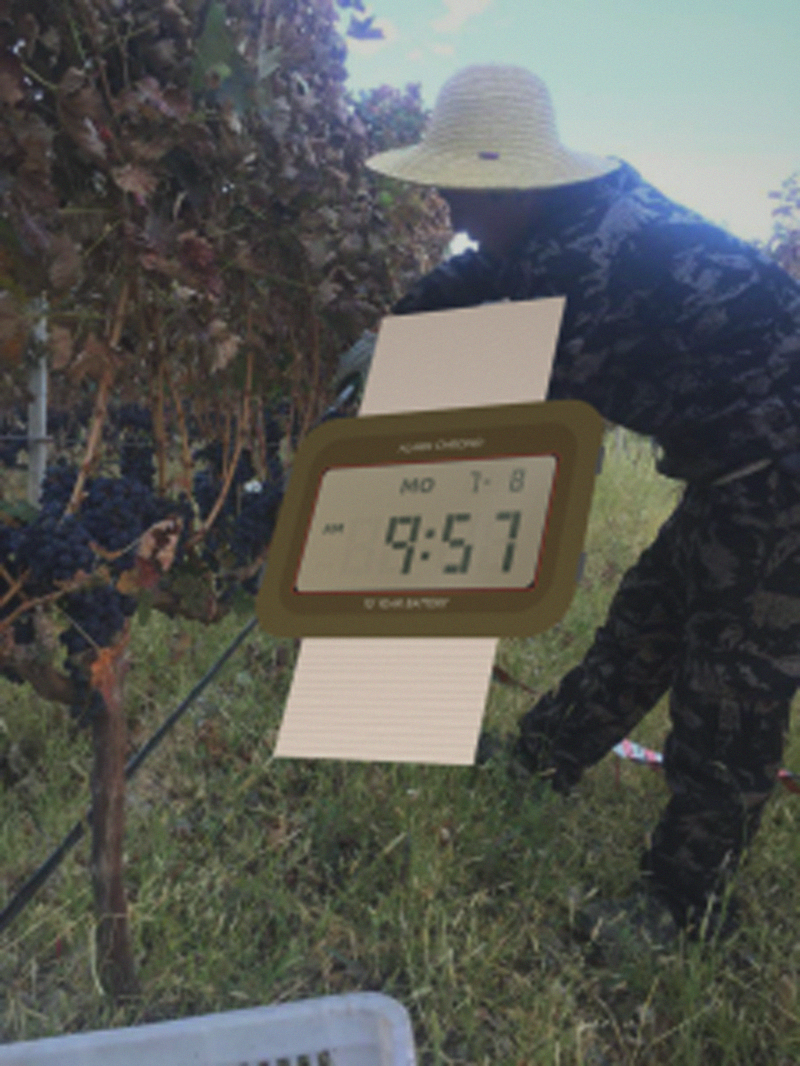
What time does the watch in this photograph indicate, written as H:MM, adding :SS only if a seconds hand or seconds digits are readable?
9:57
